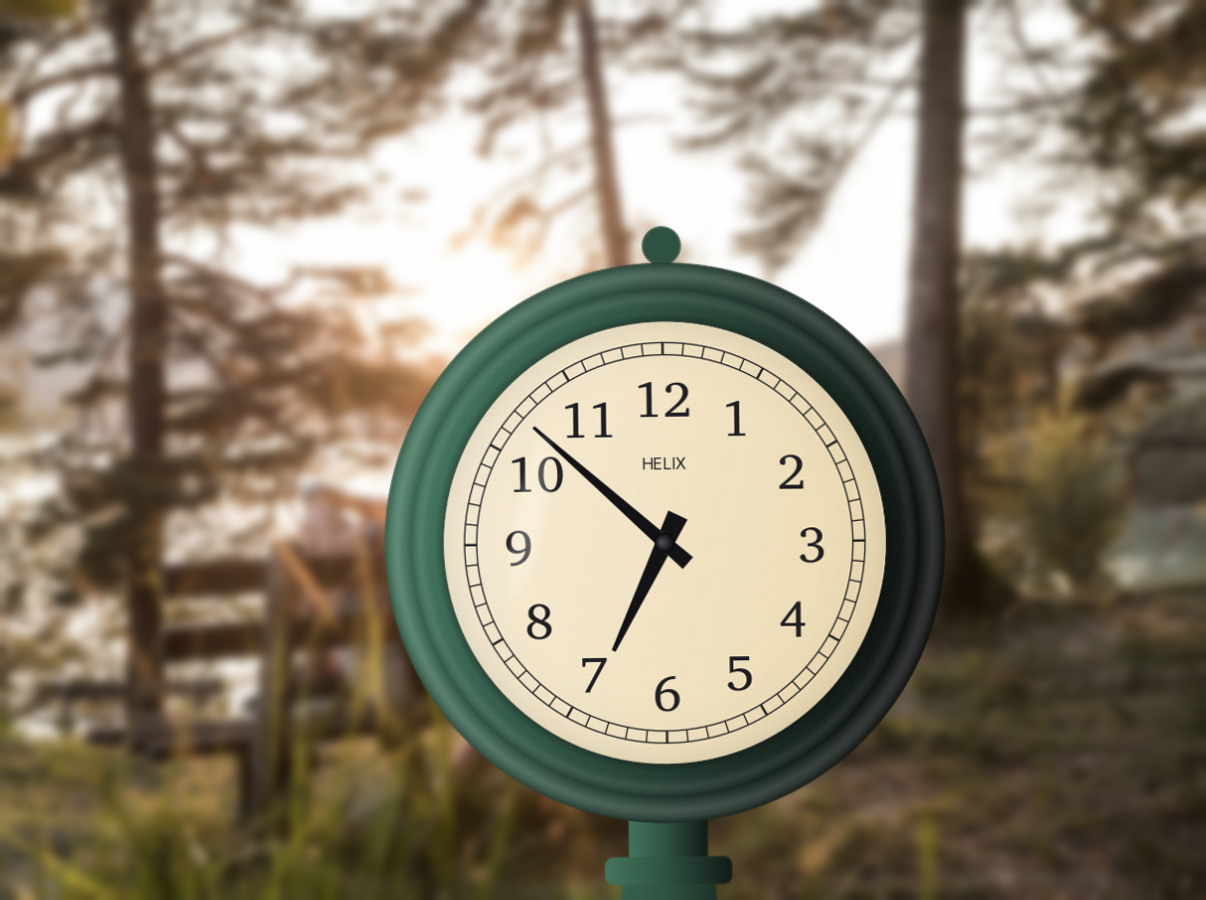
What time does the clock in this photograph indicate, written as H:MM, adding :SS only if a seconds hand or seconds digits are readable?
6:52
